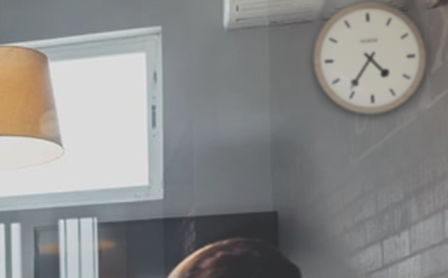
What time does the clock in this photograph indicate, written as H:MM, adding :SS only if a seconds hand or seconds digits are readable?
4:36
